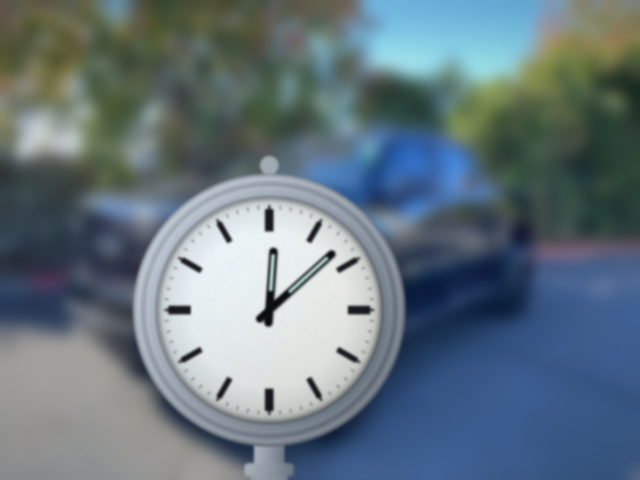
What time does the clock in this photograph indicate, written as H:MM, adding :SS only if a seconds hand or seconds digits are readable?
12:08
